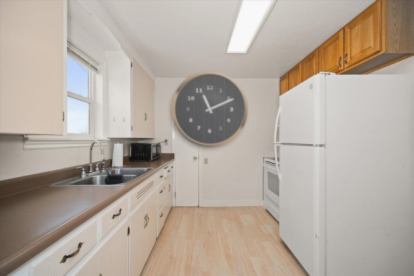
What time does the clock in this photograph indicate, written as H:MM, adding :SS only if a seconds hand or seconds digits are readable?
11:11
